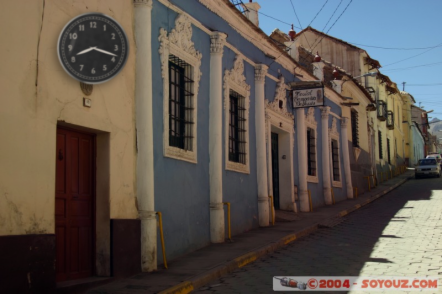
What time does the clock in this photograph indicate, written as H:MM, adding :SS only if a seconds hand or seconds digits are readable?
8:18
